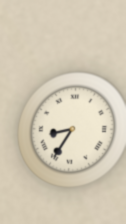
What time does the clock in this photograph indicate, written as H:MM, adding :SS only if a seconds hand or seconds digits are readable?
8:35
